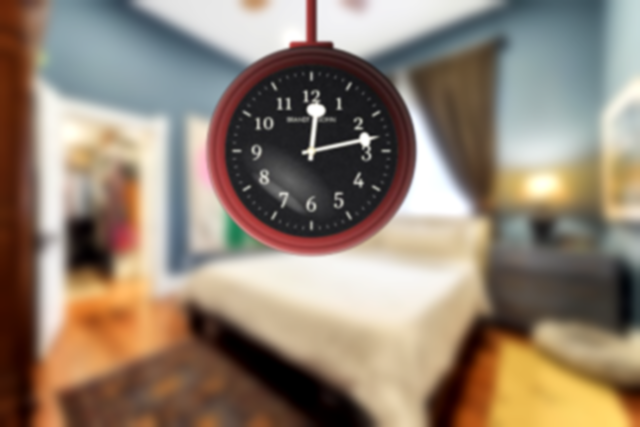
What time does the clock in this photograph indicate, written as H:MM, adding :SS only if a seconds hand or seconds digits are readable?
12:13
